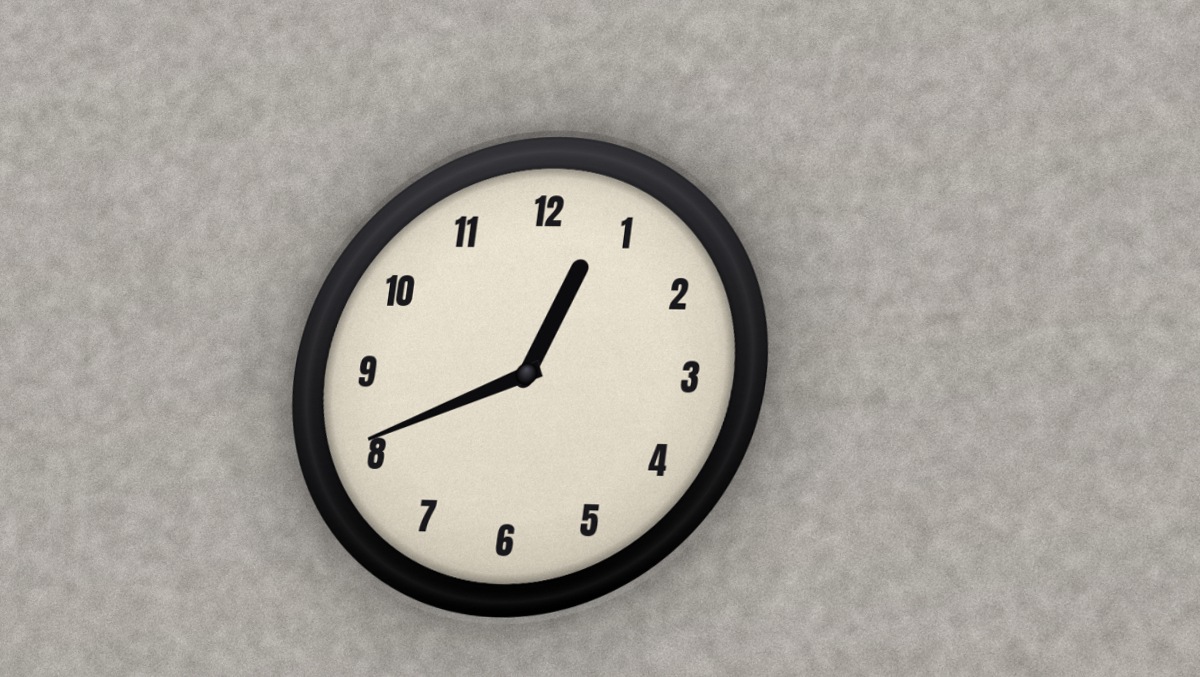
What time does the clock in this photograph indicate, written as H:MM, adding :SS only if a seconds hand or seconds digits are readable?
12:41
